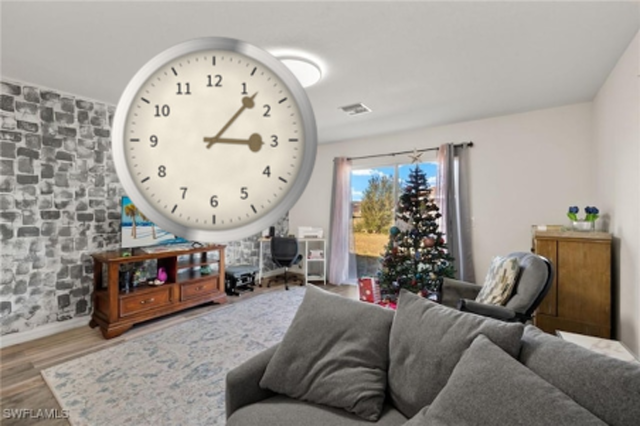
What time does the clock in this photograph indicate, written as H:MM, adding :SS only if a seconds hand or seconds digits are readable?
3:07
